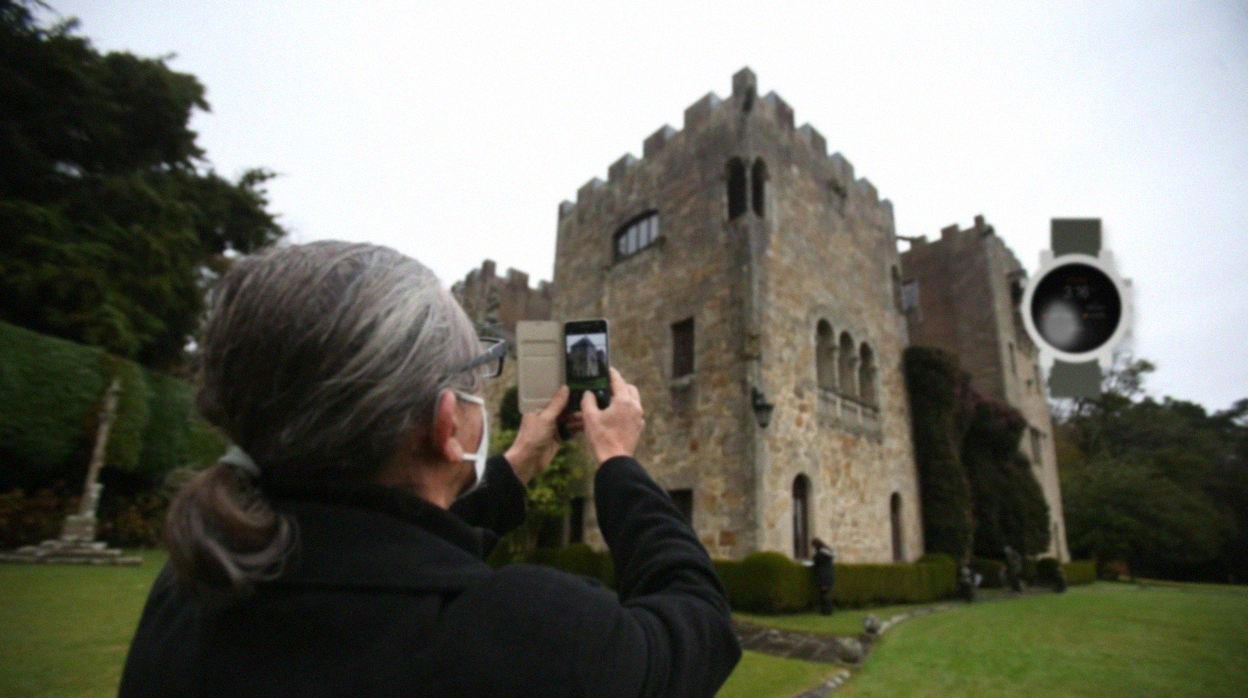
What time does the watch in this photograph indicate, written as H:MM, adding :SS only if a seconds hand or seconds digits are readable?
3:16
